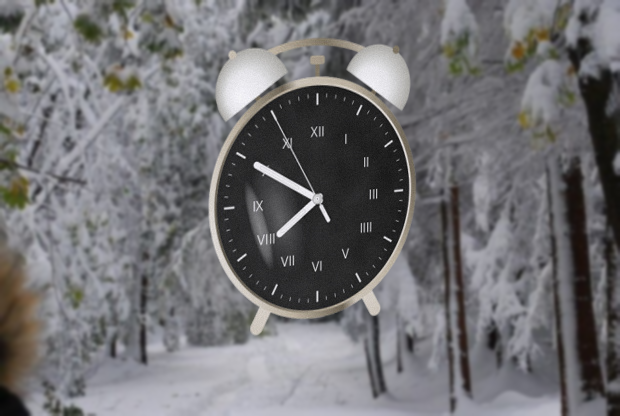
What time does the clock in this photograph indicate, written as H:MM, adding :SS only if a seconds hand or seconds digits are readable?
7:49:55
